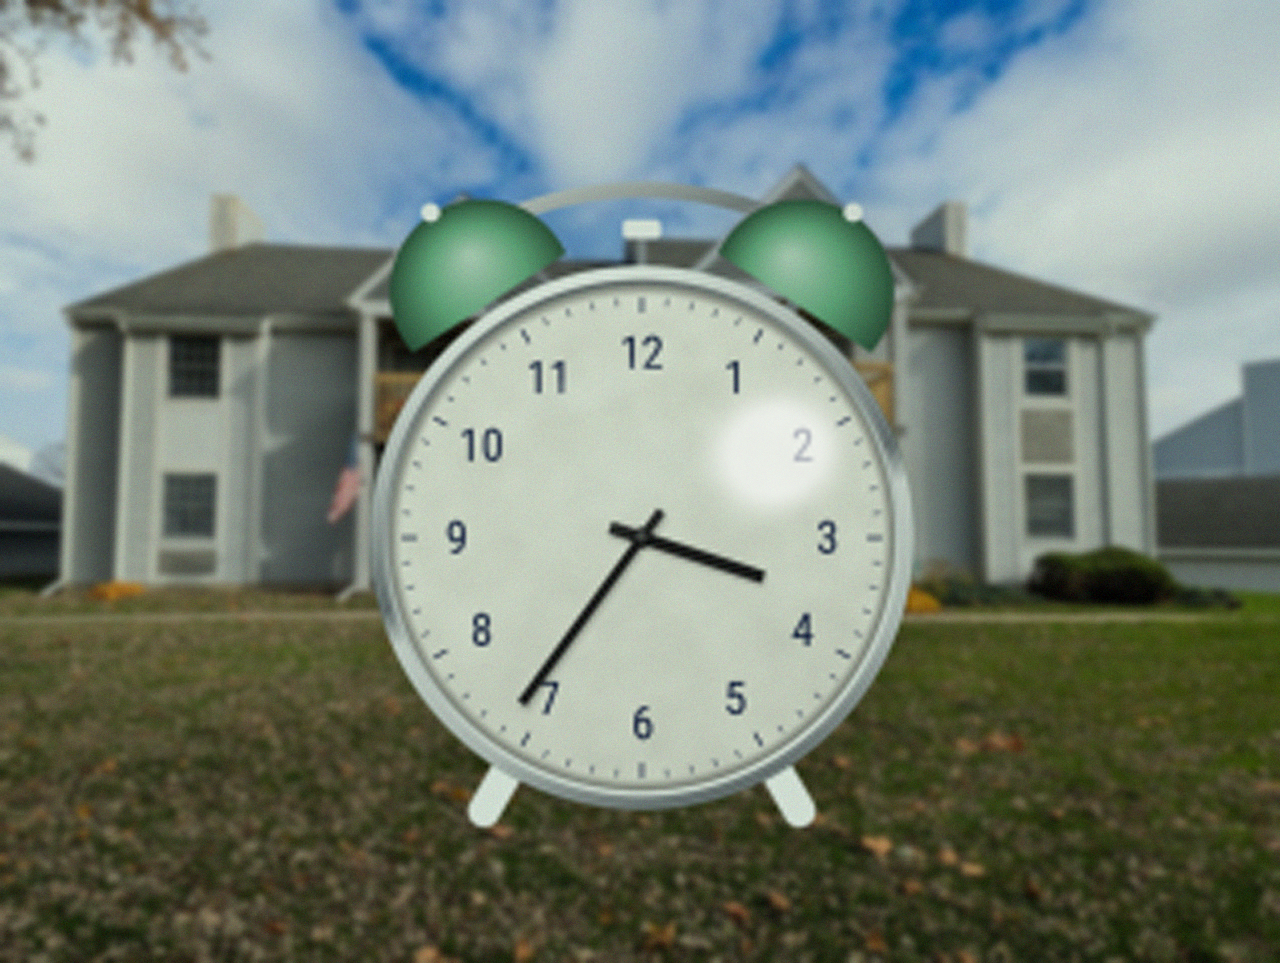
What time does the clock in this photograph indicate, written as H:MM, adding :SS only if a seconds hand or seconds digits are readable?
3:36
